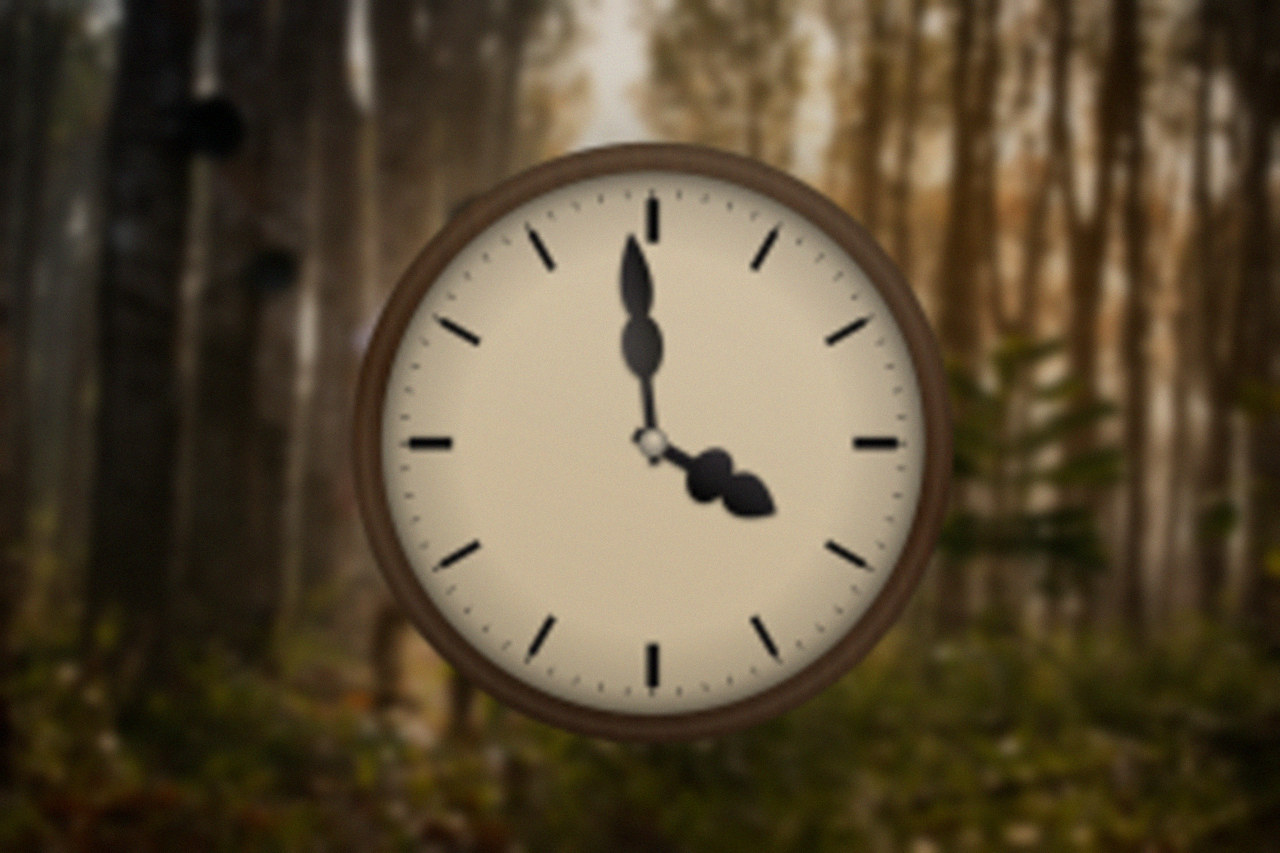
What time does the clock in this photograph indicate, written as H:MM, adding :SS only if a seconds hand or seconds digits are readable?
3:59
